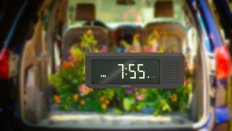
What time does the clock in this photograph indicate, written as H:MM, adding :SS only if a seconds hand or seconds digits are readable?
7:55
